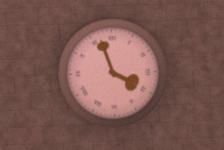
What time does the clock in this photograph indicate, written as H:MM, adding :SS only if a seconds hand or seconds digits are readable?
3:57
